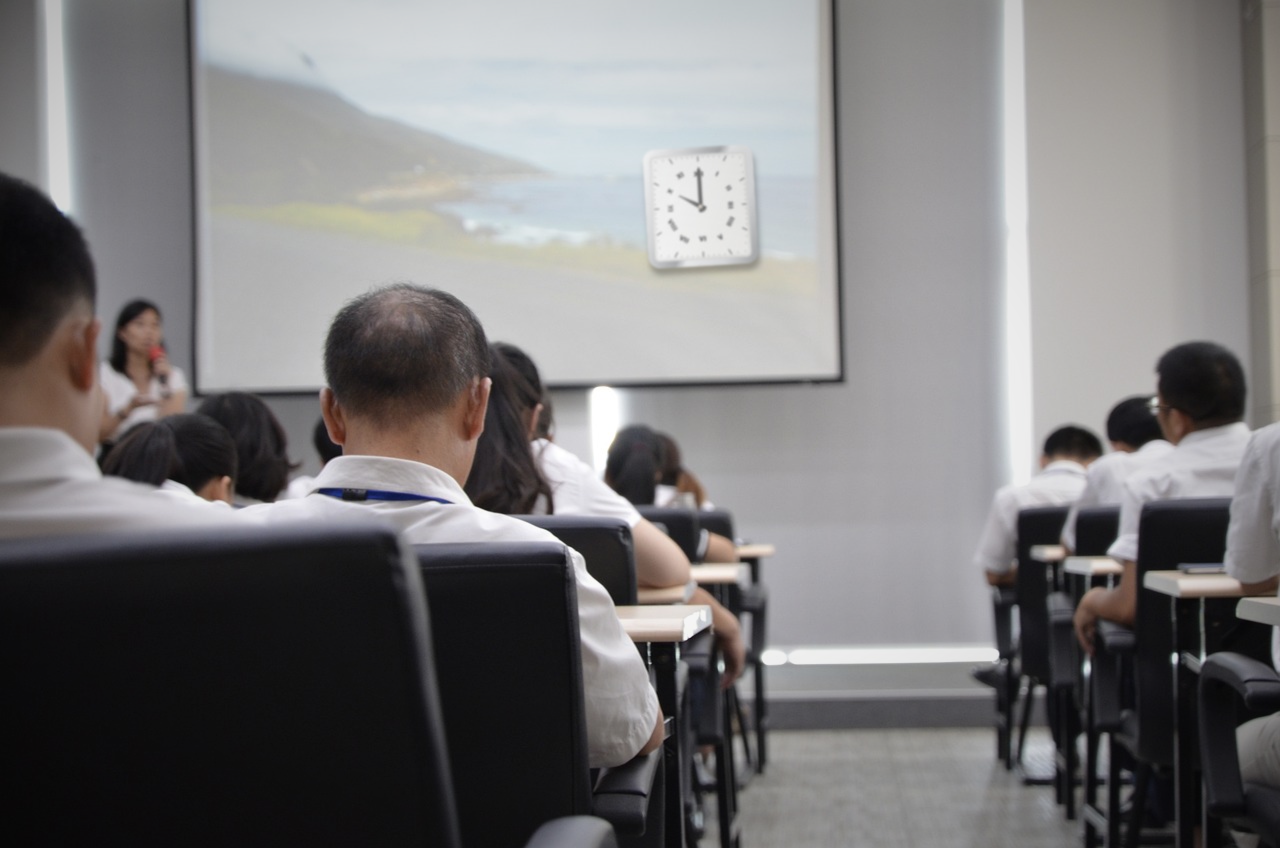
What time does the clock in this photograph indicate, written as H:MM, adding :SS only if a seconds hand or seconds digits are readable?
10:00
